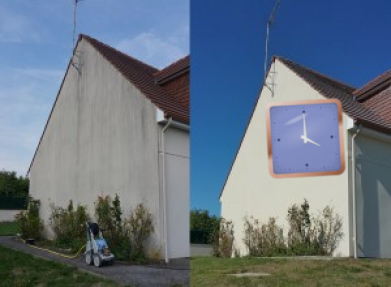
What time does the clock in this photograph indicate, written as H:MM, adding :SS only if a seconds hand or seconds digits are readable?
4:00
